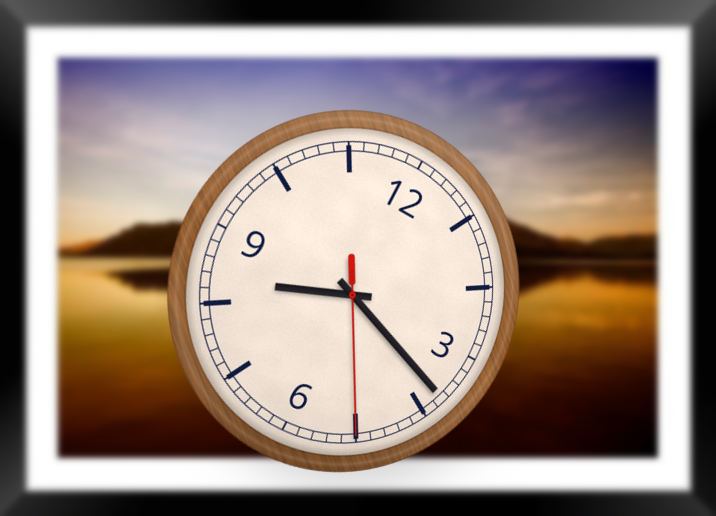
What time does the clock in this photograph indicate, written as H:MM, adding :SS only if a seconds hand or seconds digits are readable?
8:18:25
